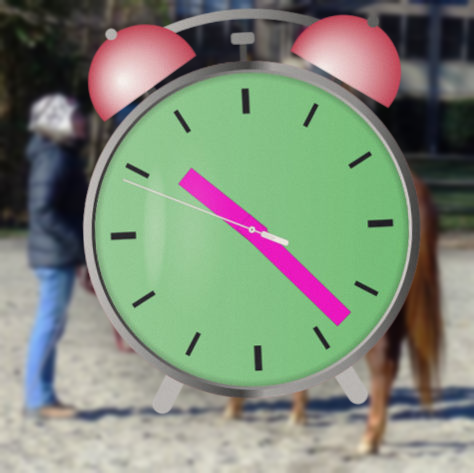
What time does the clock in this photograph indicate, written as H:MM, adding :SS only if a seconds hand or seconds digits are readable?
10:22:49
